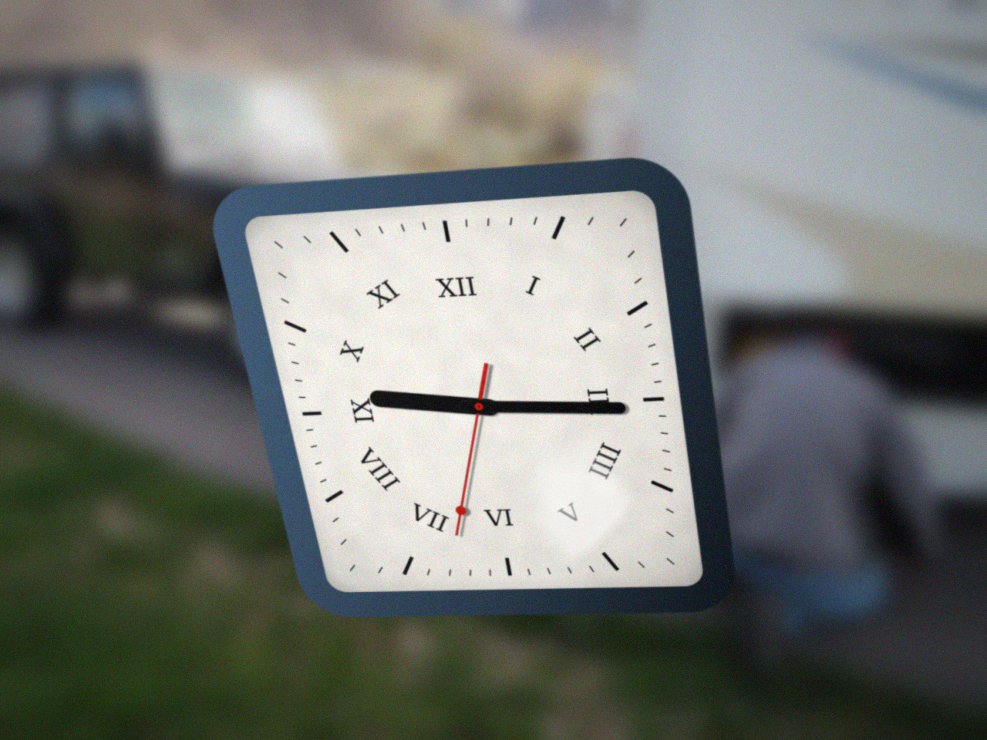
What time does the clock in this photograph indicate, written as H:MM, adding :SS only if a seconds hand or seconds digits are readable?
9:15:33
